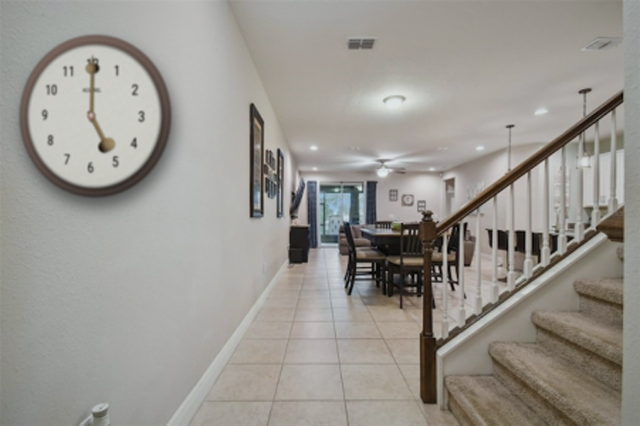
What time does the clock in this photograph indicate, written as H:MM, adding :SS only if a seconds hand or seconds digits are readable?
5:00
